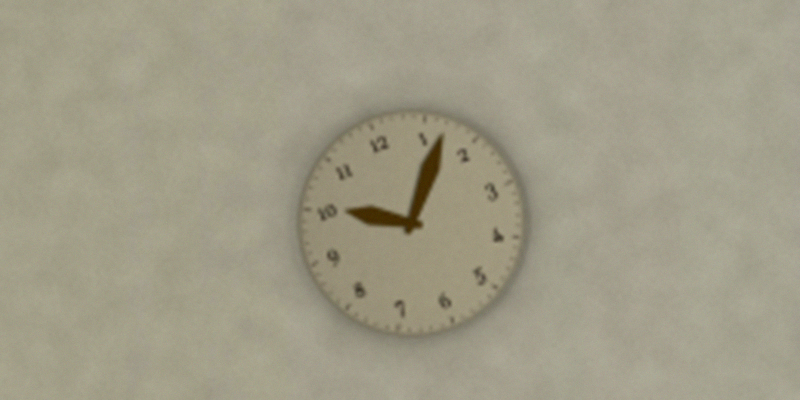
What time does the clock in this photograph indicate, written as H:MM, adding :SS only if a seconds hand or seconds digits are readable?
10:07
